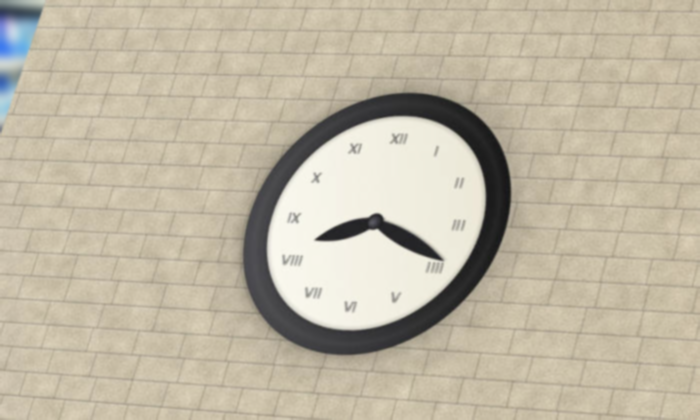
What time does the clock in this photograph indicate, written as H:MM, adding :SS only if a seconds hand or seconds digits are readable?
8:19
